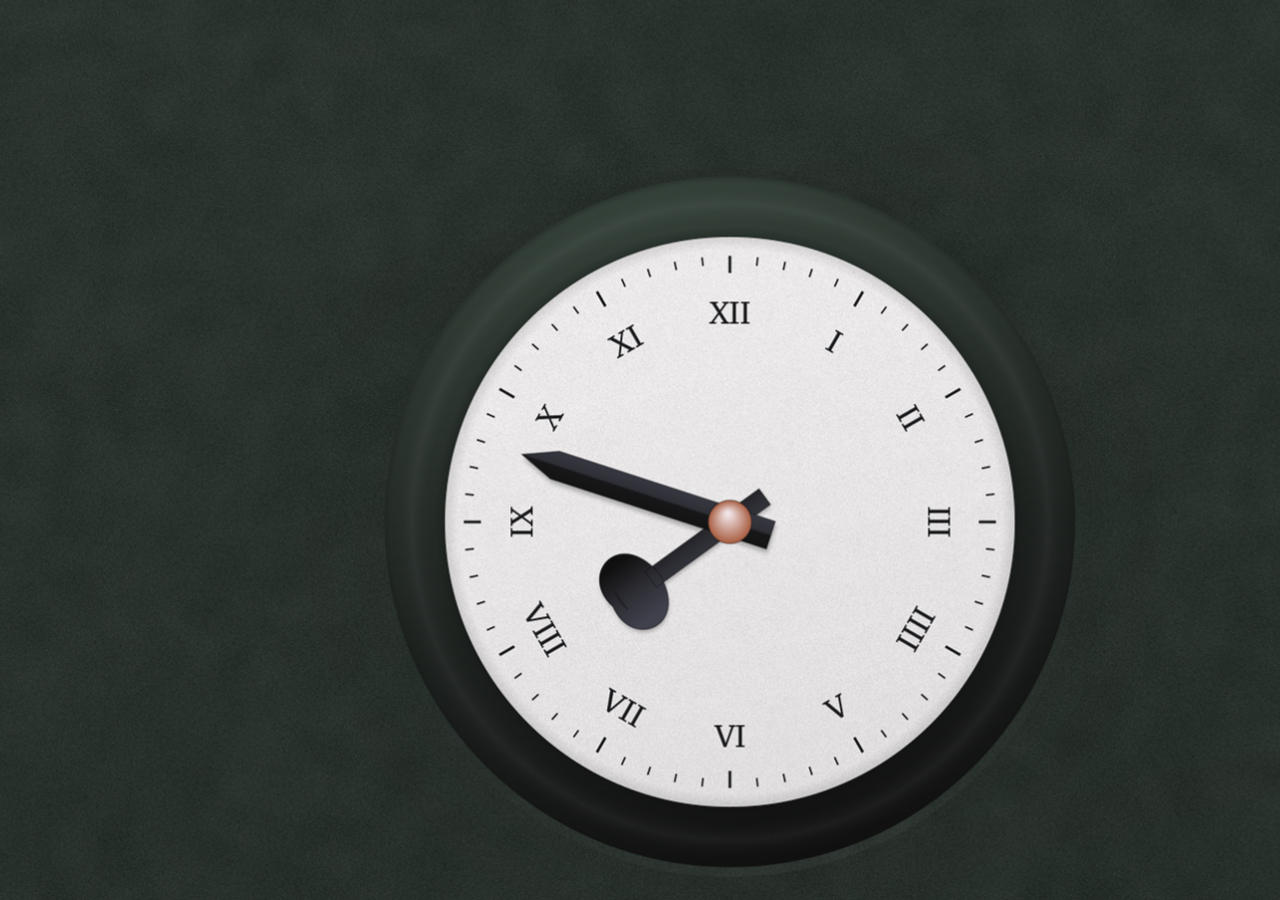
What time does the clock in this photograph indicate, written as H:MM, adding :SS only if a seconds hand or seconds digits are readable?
7:48
